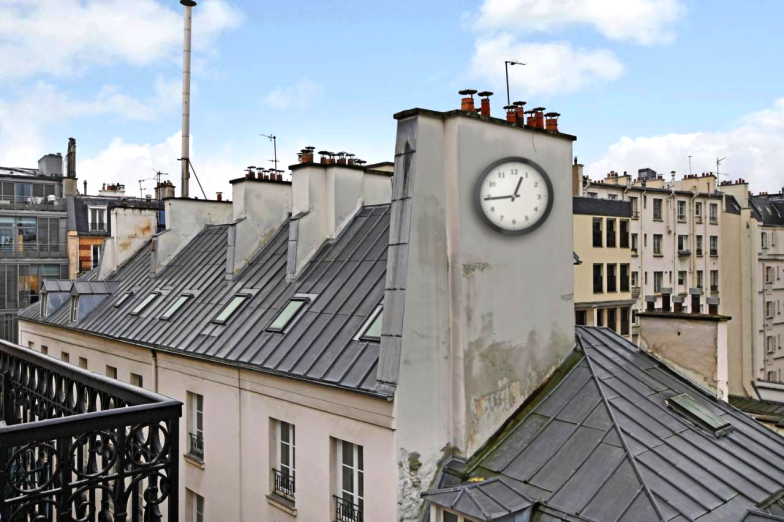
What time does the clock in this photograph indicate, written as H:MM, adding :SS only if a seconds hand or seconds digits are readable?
12:44
